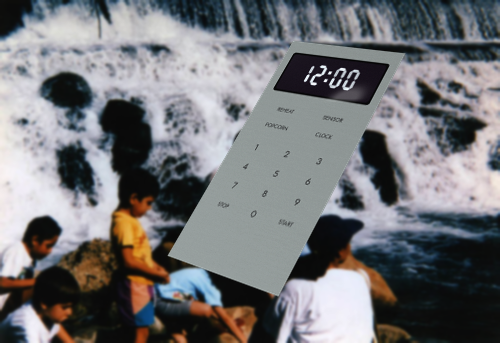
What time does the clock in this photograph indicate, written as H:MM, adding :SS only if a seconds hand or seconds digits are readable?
12:00
